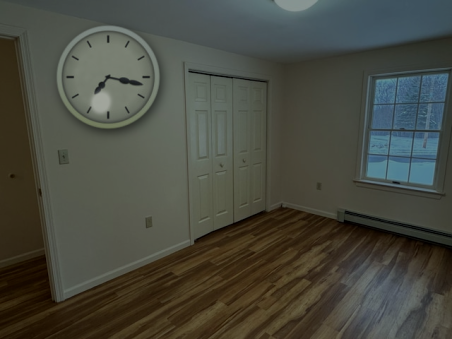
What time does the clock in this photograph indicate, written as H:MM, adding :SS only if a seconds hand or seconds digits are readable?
7:17
